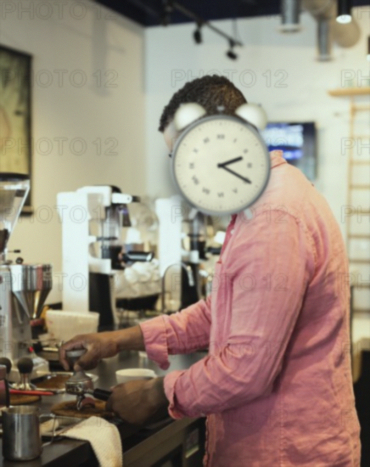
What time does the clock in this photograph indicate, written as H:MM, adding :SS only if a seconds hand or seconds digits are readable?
2:20
